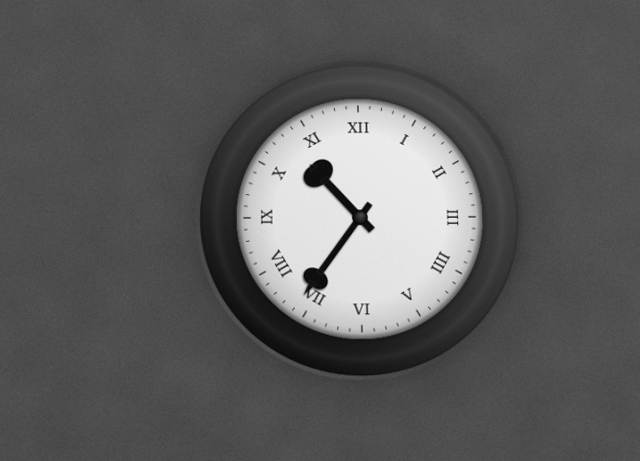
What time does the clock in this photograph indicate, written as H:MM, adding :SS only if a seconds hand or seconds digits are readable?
10:36
